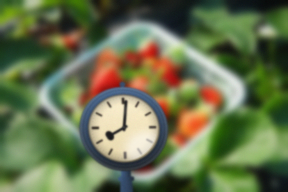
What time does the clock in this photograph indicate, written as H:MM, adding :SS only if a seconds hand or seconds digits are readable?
8:01
